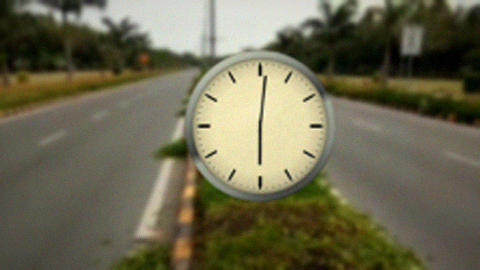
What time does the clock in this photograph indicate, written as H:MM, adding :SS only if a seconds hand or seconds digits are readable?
6:01
